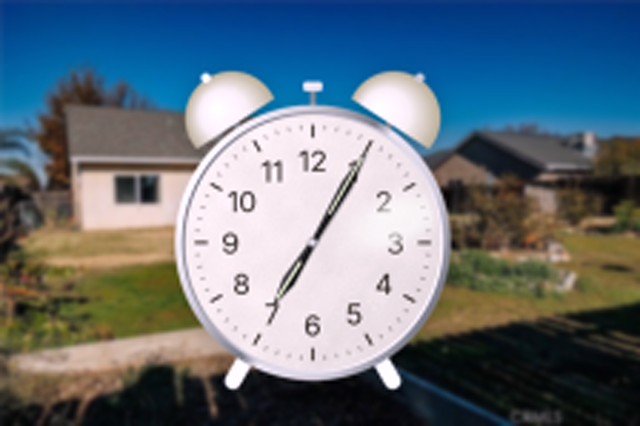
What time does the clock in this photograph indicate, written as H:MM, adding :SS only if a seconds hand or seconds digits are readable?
7:05
